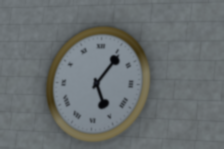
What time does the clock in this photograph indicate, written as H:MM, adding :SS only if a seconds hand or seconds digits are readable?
5:06
